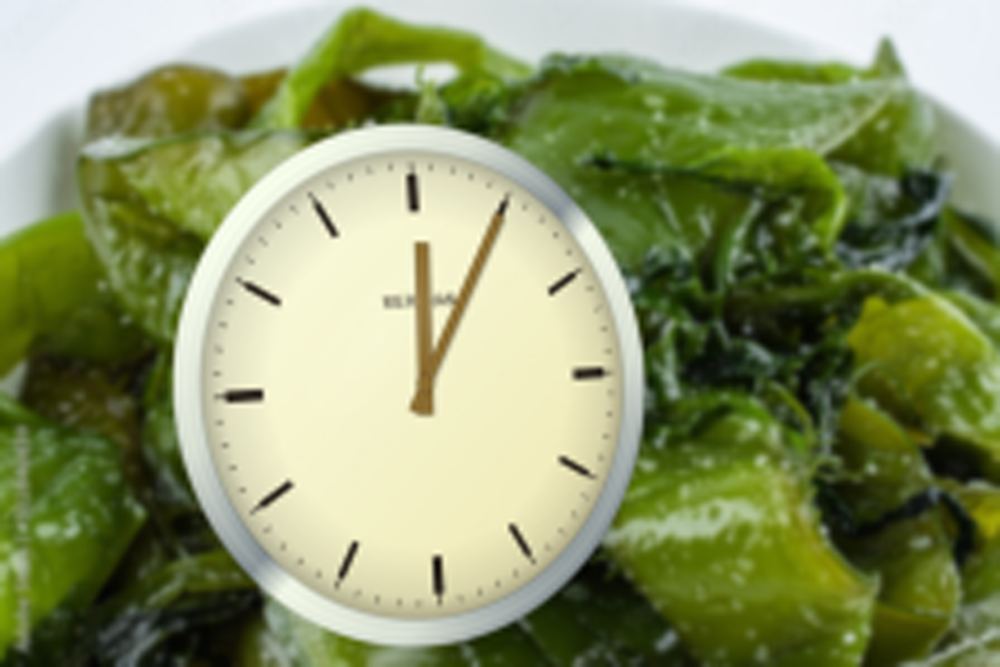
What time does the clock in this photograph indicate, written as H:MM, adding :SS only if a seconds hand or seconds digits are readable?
12:05
